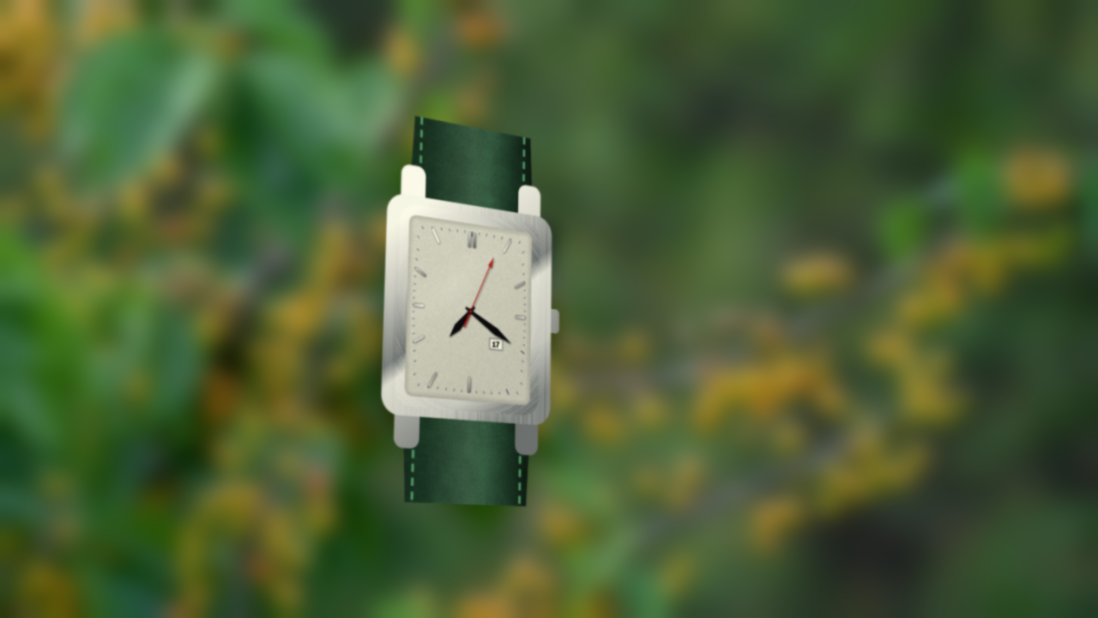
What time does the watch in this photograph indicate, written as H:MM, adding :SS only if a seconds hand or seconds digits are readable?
7:20:04
